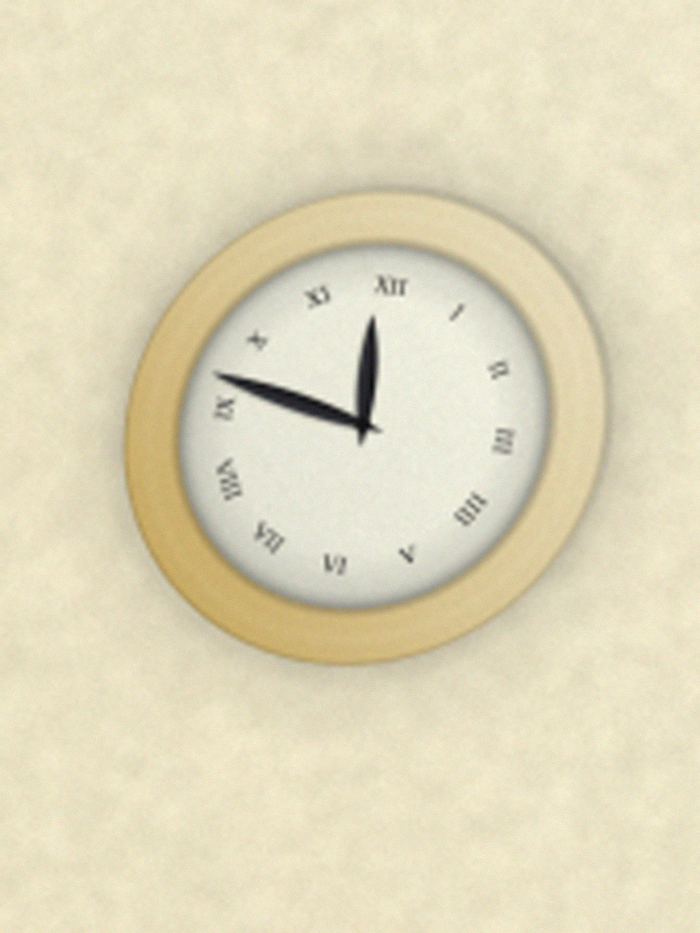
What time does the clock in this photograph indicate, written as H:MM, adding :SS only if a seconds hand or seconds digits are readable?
11:47
